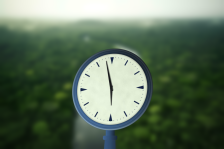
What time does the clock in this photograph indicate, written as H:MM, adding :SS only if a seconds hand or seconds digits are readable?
5:58
